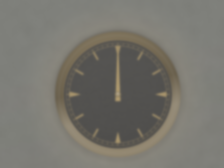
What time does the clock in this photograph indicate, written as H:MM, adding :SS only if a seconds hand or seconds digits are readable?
12:00
